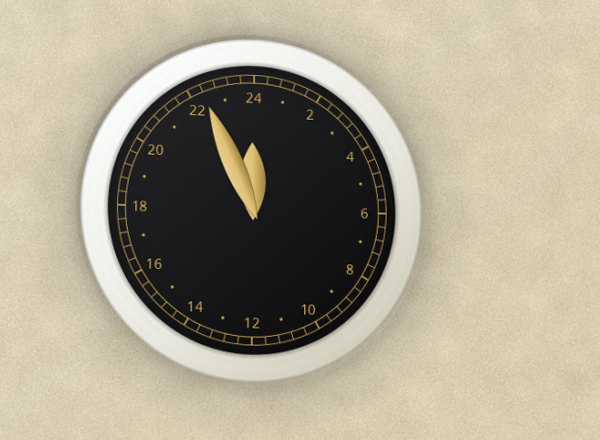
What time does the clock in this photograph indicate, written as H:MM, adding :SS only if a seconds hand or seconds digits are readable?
23:56
